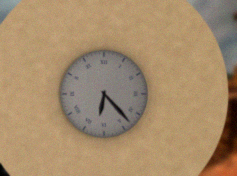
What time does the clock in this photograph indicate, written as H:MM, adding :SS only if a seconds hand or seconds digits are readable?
6:23
